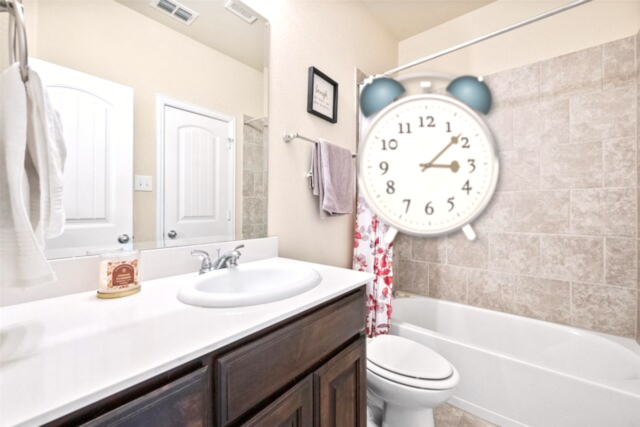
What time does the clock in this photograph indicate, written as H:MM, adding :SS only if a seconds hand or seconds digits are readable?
3:08
